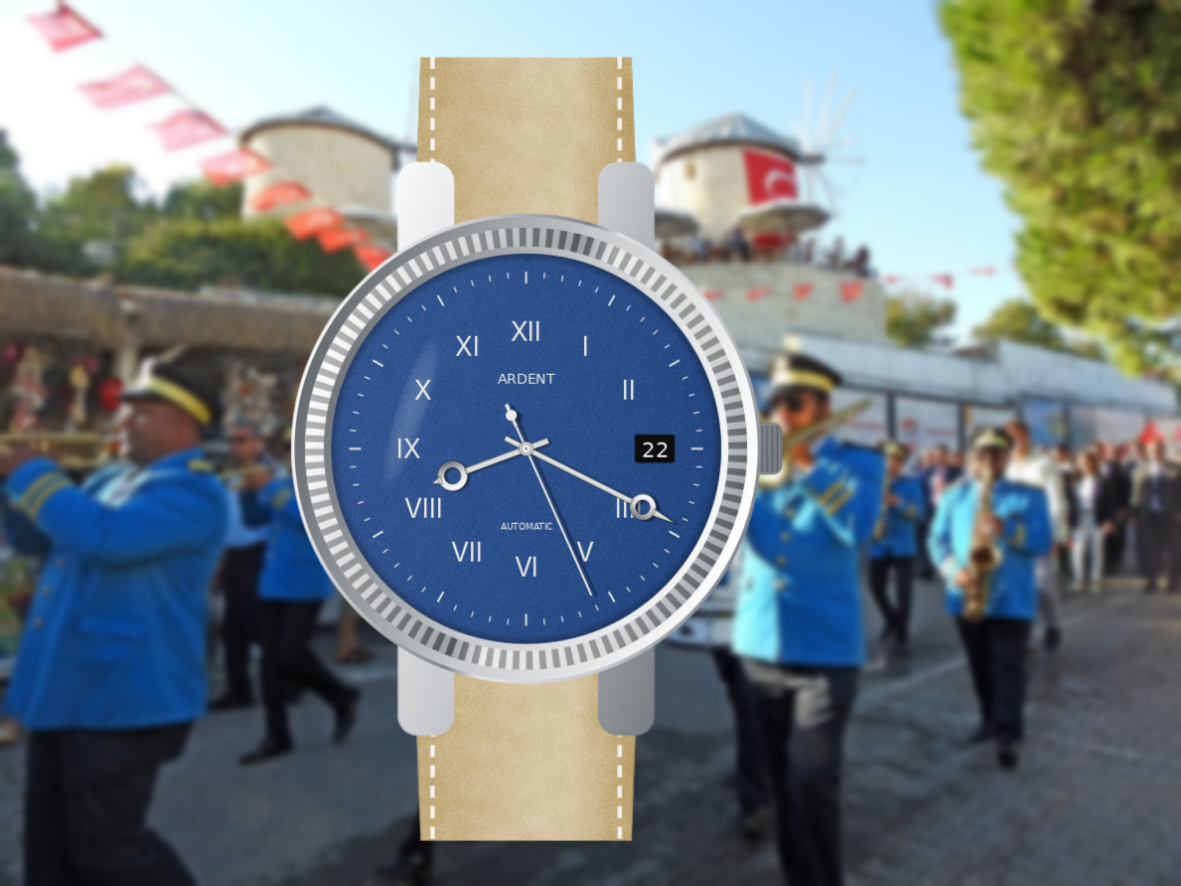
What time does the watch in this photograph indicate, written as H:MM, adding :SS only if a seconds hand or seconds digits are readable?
8:19:26
